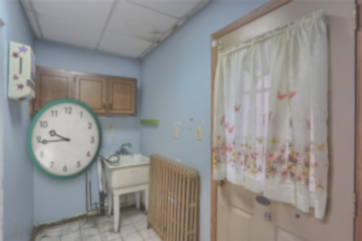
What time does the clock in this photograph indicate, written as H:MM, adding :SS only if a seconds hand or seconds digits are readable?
9:44
